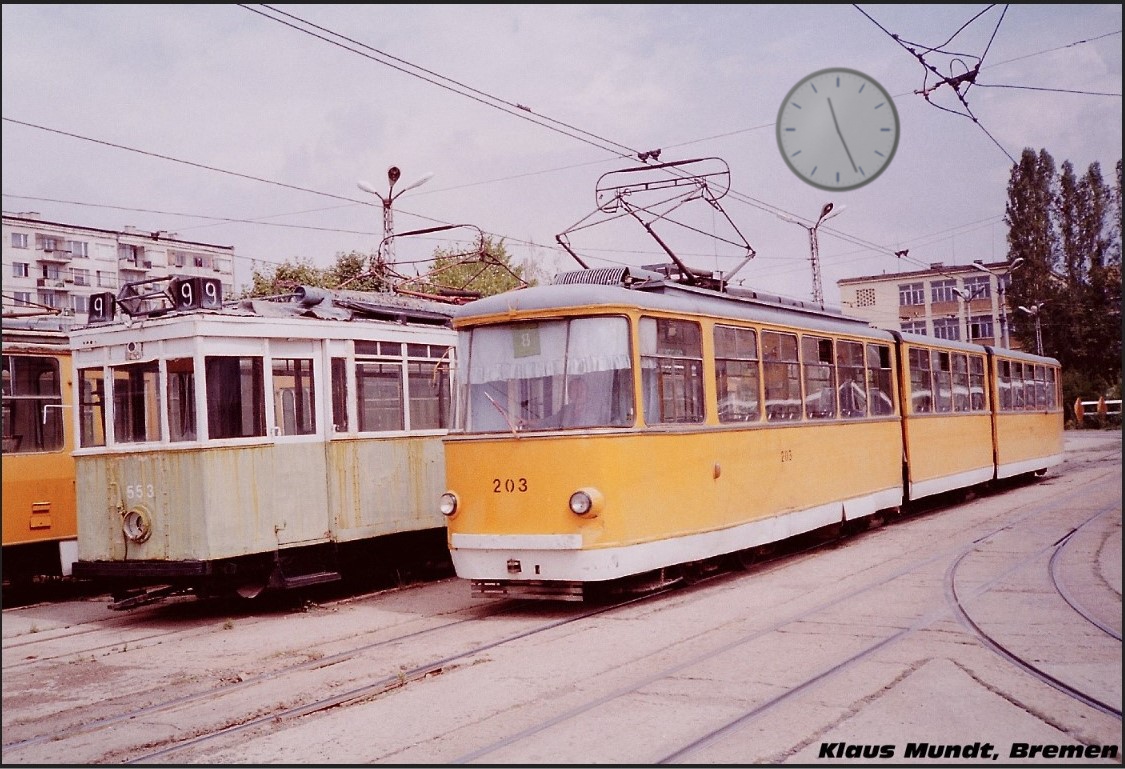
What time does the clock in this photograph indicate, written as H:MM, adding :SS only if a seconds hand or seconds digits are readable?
11:26
